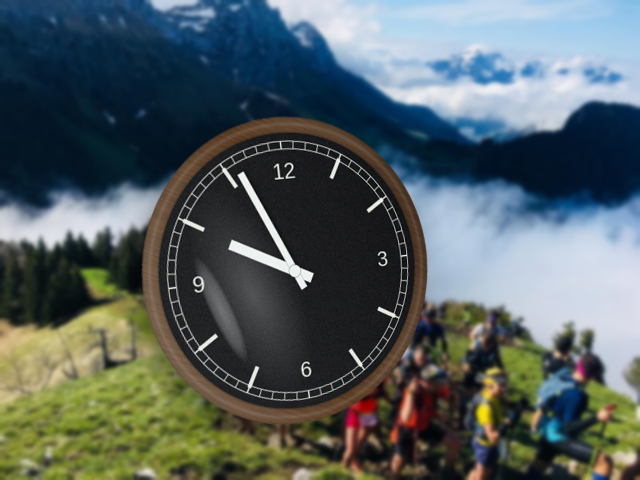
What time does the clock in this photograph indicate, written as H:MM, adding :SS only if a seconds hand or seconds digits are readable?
9:56
